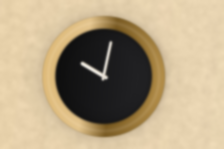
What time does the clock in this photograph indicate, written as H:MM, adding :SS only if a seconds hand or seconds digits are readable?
10:02
